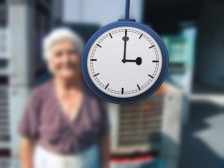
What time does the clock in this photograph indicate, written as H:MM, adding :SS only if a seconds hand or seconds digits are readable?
3:00
